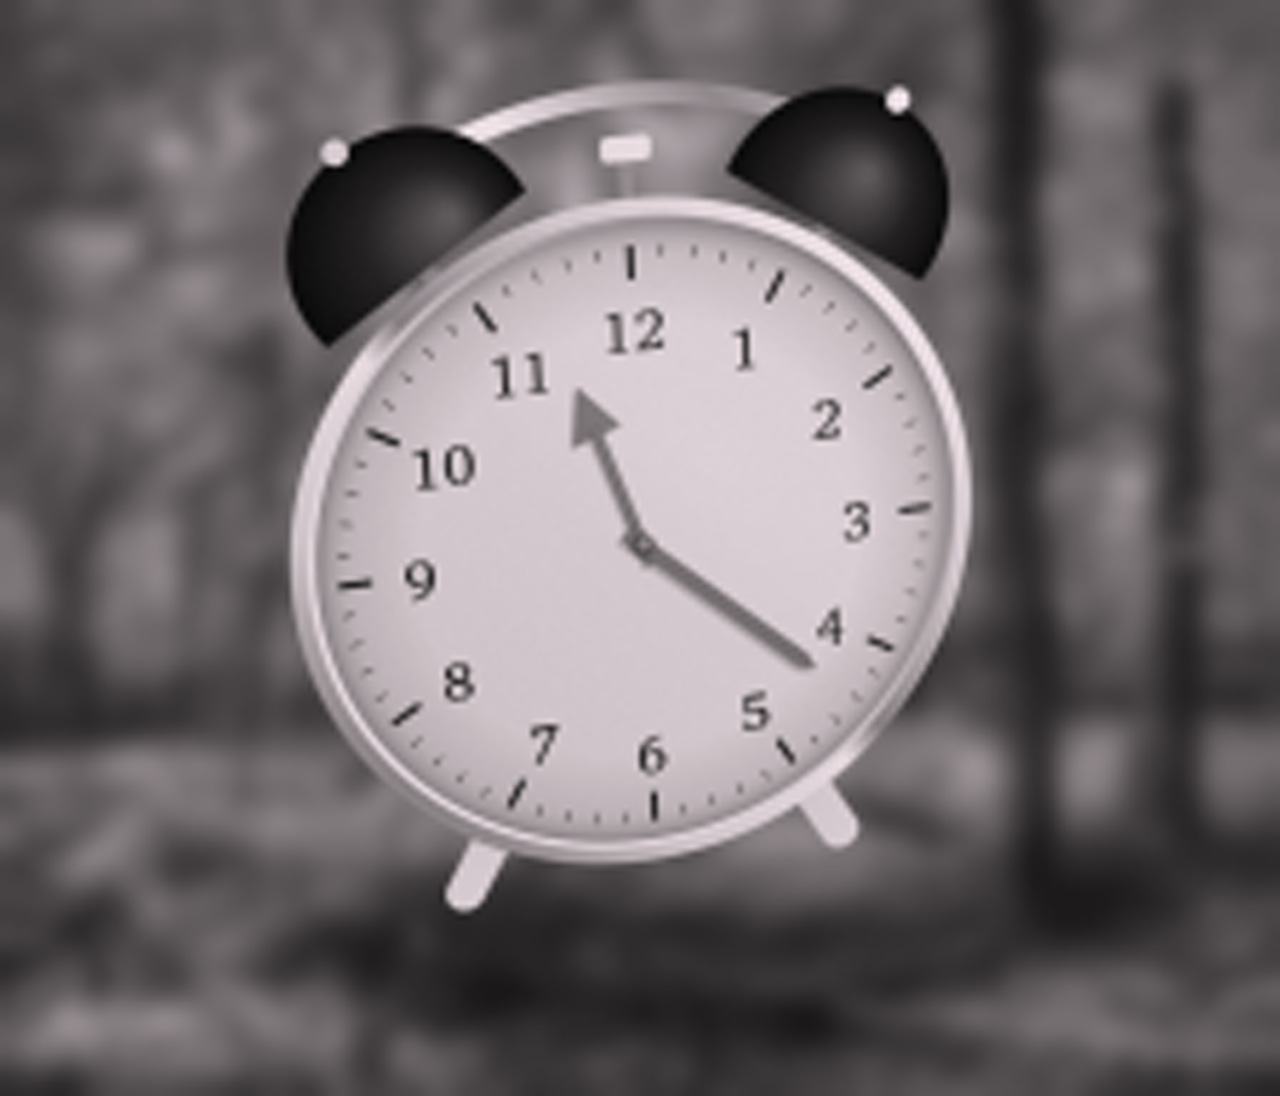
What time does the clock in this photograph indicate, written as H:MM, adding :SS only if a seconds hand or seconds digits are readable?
11:22
